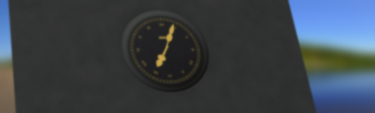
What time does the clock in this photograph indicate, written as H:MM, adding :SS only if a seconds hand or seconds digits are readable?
7:04
